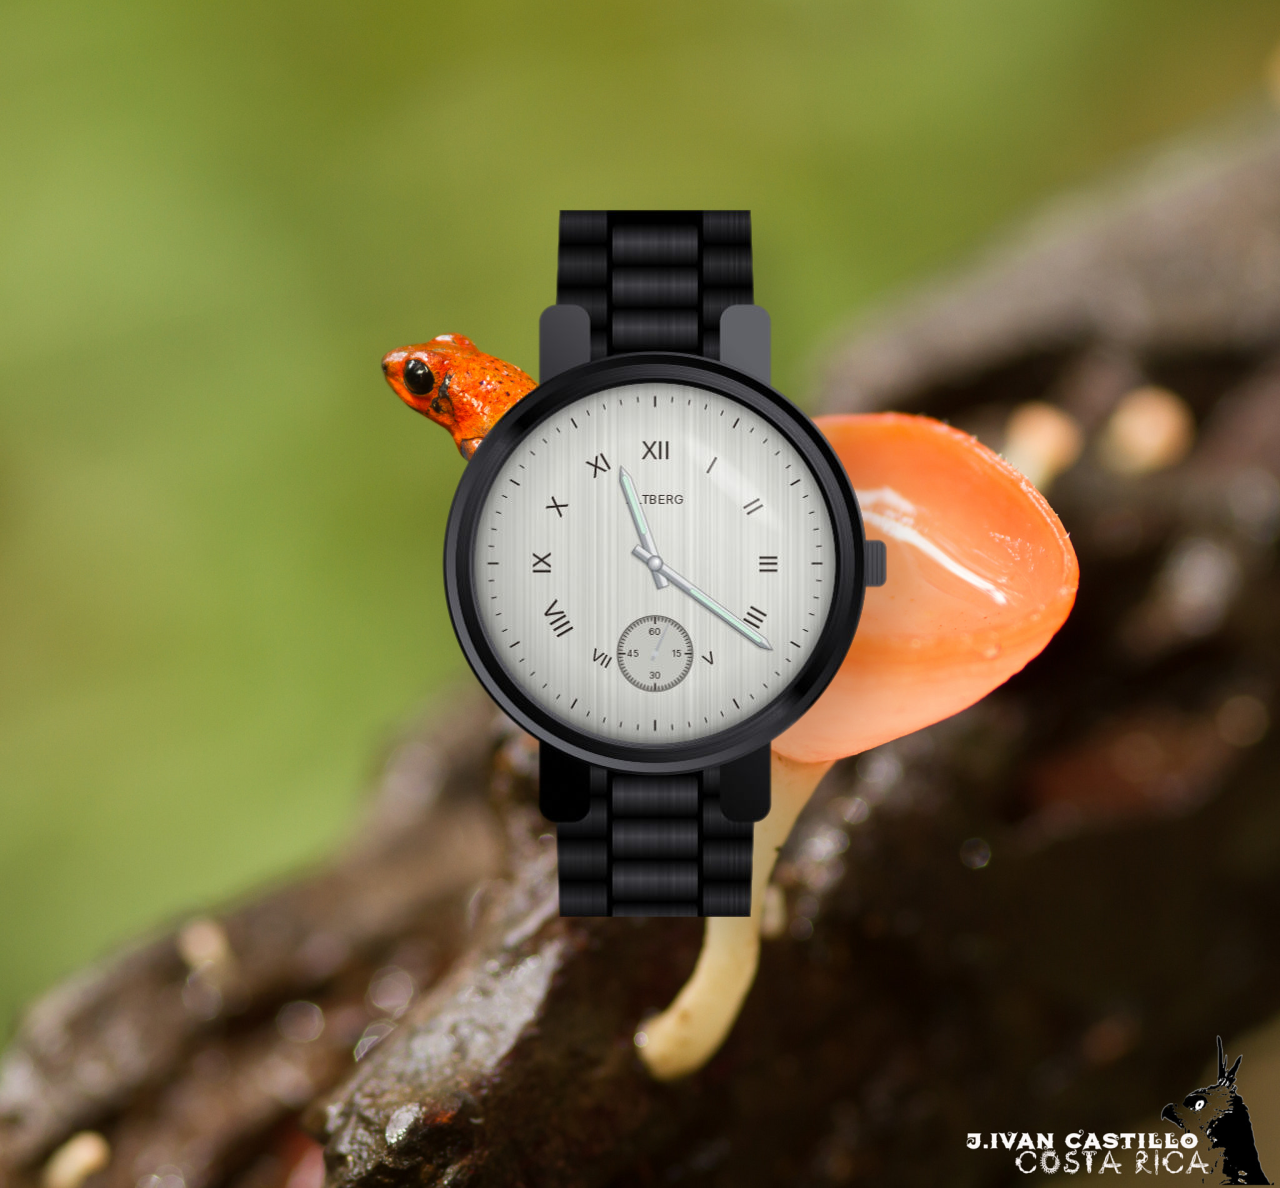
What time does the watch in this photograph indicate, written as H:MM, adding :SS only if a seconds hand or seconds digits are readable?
11:21:04
